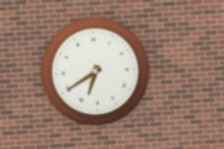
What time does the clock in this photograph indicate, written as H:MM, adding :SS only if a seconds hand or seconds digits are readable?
6:40
